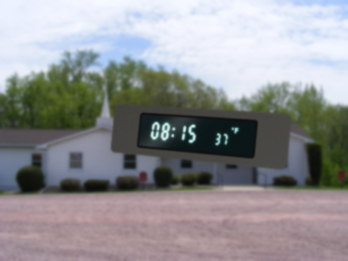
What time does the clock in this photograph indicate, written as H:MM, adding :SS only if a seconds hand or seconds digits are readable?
8:15
